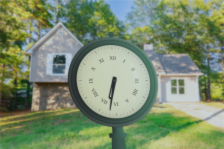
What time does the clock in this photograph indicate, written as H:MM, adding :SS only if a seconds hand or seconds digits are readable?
6:32
